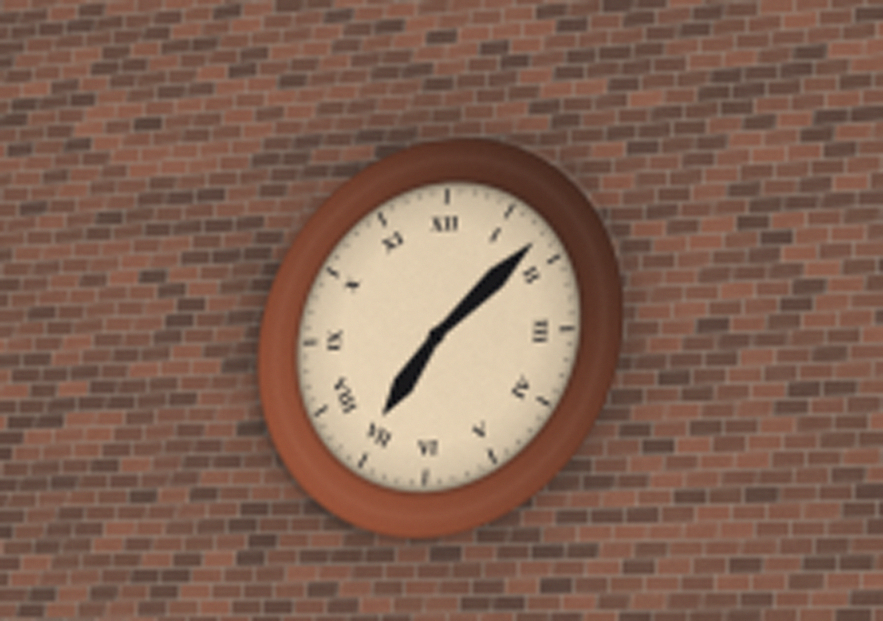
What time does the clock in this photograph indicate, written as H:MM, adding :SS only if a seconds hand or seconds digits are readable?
7:08
